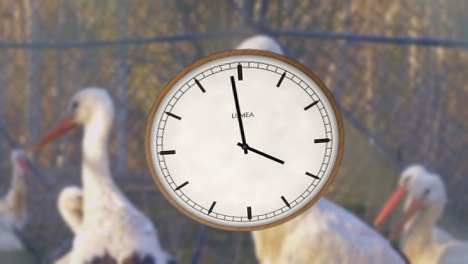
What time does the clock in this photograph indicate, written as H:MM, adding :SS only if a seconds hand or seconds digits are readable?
3:59
